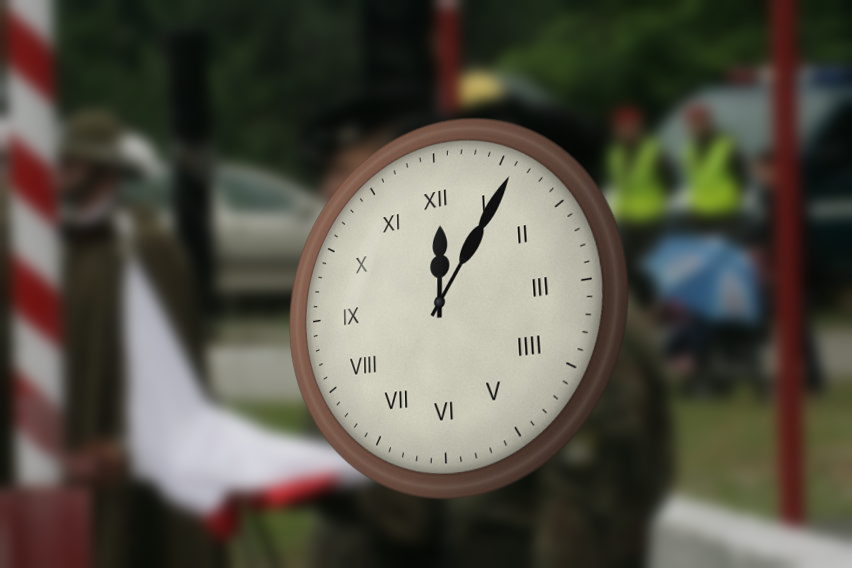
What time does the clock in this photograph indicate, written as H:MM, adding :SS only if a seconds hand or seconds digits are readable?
12:06
